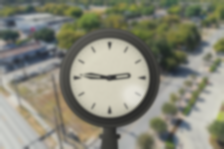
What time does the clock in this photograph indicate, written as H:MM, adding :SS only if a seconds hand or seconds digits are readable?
2:46
